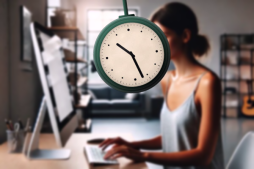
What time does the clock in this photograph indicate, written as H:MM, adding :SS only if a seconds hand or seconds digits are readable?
10:27
